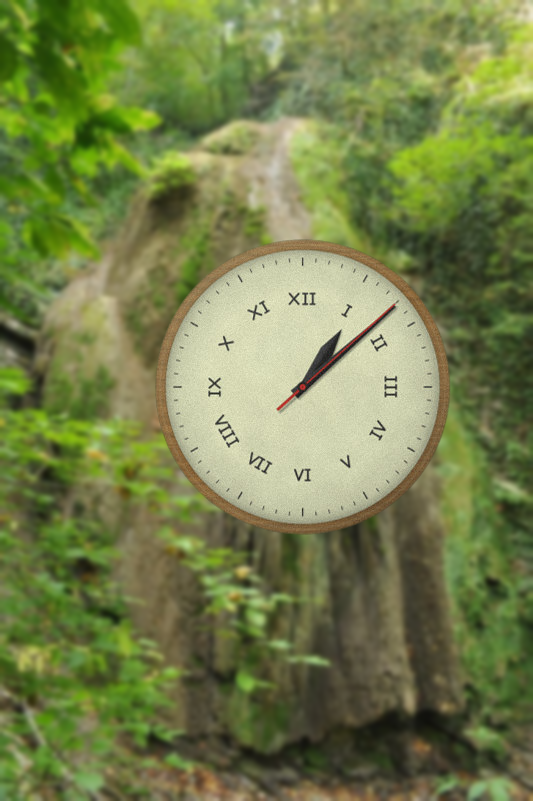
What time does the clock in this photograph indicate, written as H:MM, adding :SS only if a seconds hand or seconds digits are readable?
1:08:08
